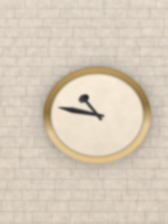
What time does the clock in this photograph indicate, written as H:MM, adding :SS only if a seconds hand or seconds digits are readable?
10:47
